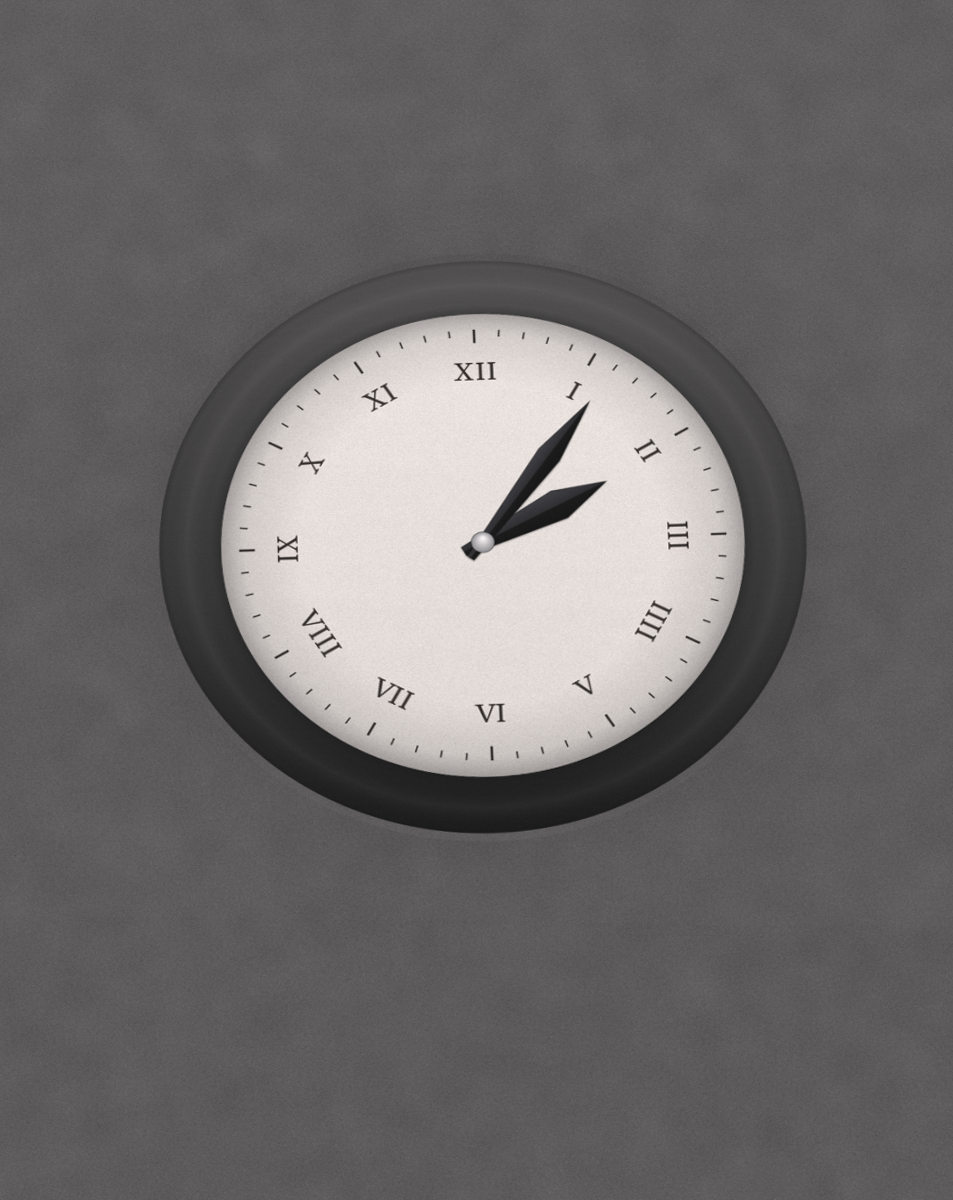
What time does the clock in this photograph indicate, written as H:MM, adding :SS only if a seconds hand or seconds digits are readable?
2:06
